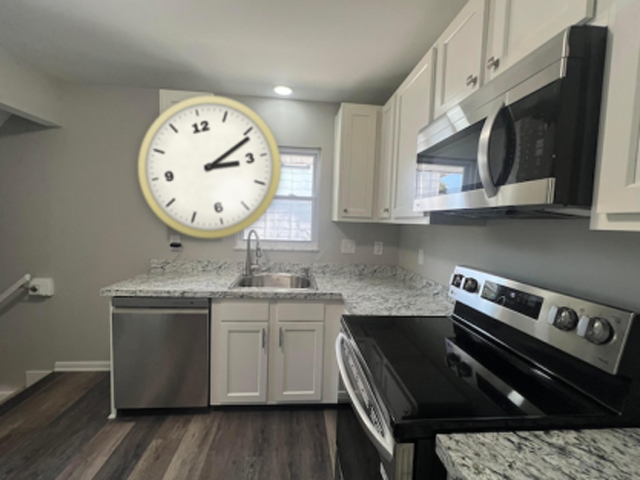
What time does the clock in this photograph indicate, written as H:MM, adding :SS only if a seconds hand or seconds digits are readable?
3:11
